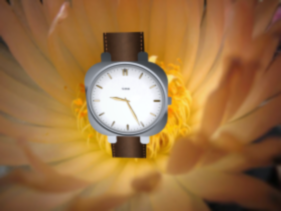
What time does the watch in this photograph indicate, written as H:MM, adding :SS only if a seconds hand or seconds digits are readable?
9:26
